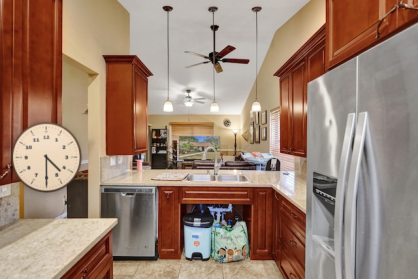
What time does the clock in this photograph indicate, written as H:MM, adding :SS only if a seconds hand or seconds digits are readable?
4:30
